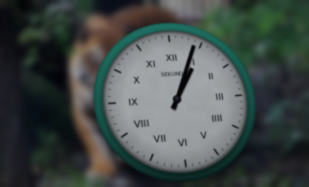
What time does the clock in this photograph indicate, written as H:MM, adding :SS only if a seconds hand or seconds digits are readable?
1:04
